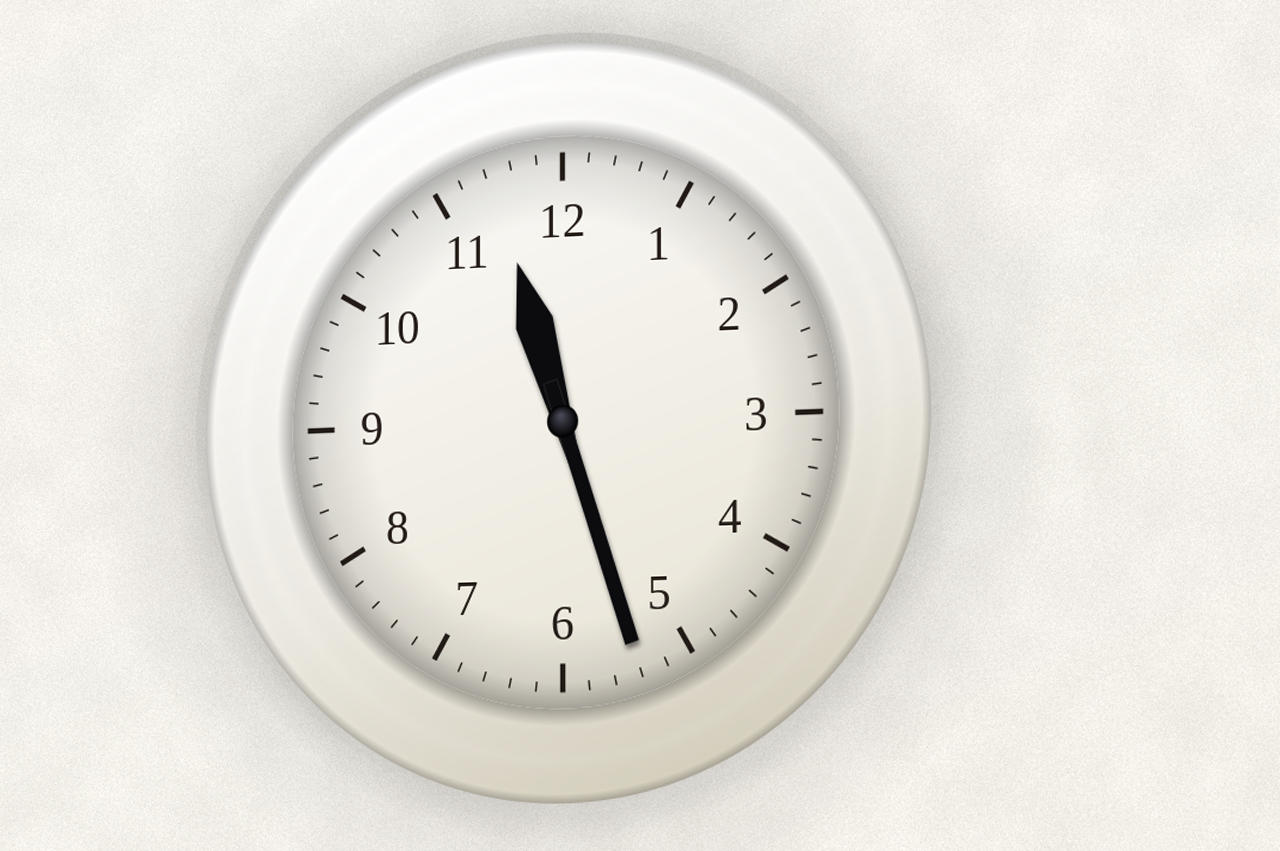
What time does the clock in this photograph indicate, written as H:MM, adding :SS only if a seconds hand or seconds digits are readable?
11:27
